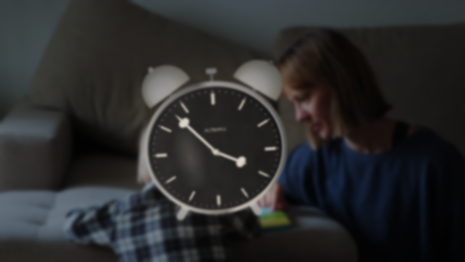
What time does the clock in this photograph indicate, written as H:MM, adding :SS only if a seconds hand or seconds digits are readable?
3:53
